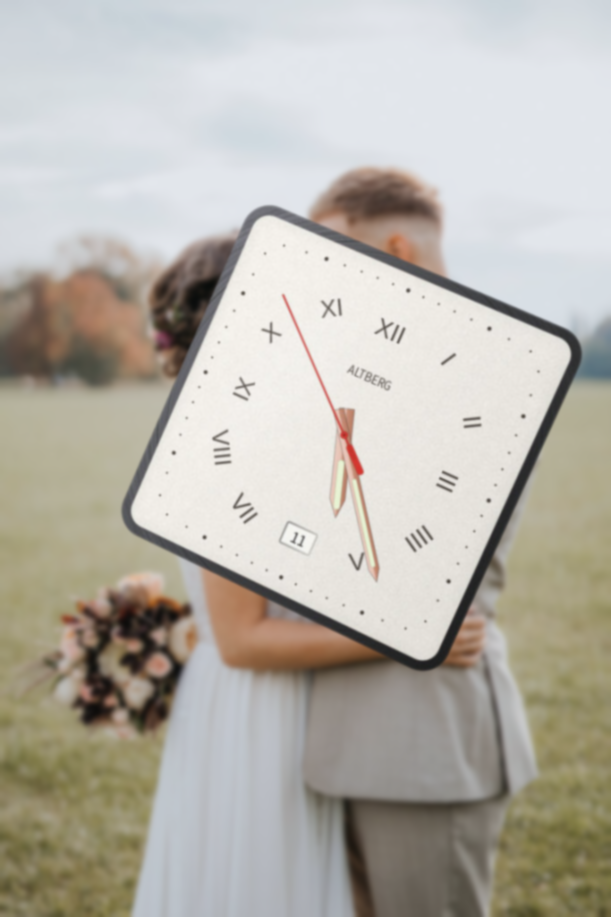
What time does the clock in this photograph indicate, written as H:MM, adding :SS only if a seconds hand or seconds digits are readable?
5:23:52
